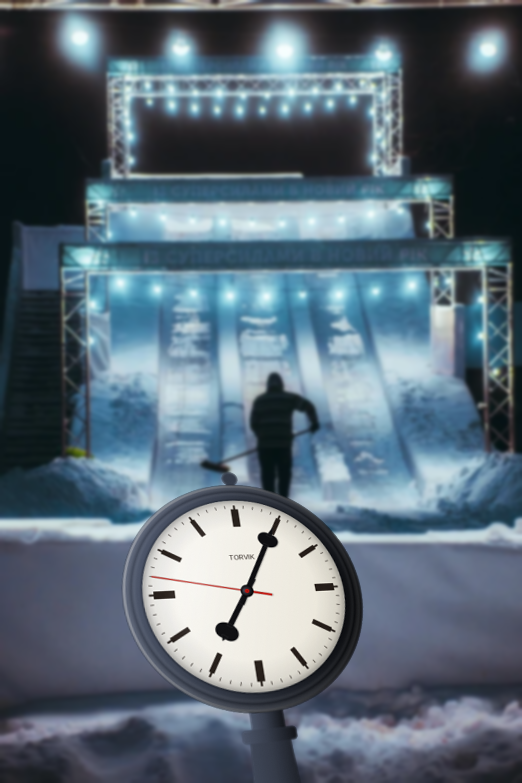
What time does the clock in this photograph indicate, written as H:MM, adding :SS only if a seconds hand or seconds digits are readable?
7:04:47
